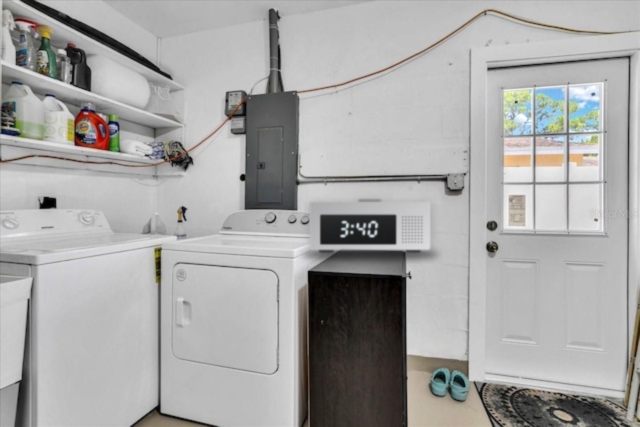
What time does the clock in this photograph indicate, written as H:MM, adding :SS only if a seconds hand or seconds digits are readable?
3:40
